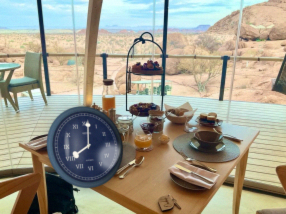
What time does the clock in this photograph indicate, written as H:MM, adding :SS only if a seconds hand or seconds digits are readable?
8:01
